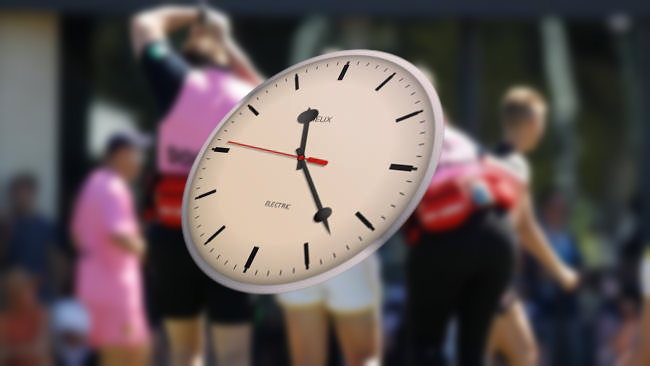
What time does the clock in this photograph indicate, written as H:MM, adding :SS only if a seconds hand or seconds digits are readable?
11:22:46
